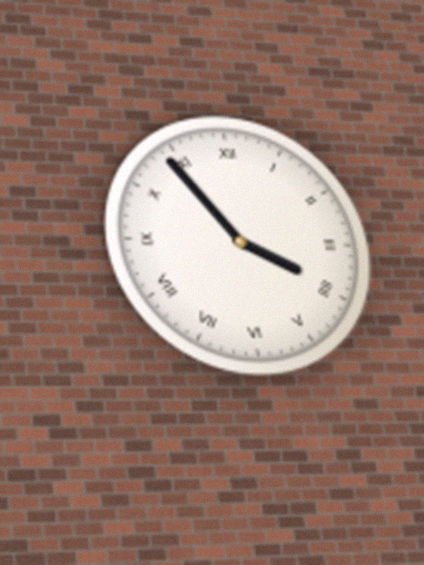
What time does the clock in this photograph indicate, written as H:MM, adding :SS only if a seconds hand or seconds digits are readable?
3:54
